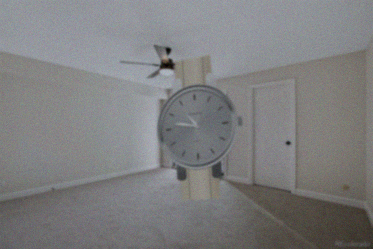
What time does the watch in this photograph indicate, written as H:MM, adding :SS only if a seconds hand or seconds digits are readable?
10:47
